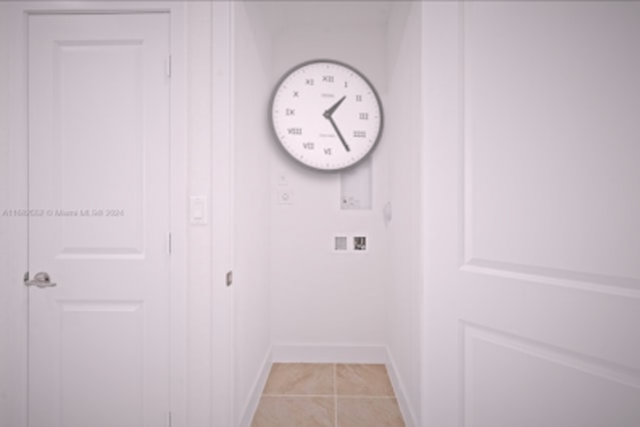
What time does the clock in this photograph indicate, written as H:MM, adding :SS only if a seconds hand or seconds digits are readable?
1:25
